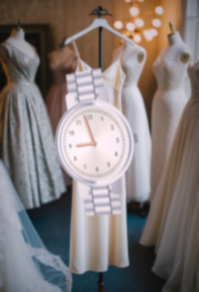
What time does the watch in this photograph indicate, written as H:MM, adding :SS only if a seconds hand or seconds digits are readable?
8:58
